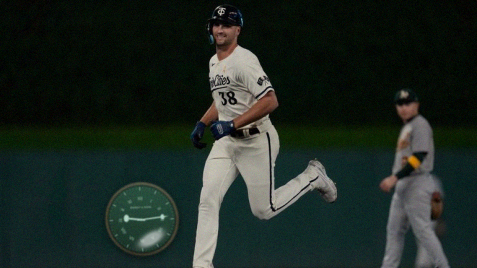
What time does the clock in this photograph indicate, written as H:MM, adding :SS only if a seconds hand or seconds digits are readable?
9:14
